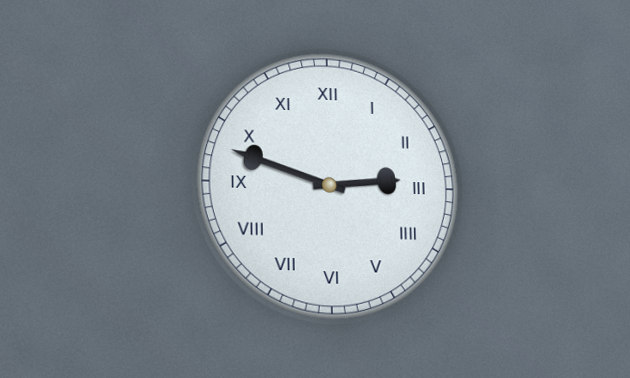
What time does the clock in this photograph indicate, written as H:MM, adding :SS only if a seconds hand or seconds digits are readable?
2:48
